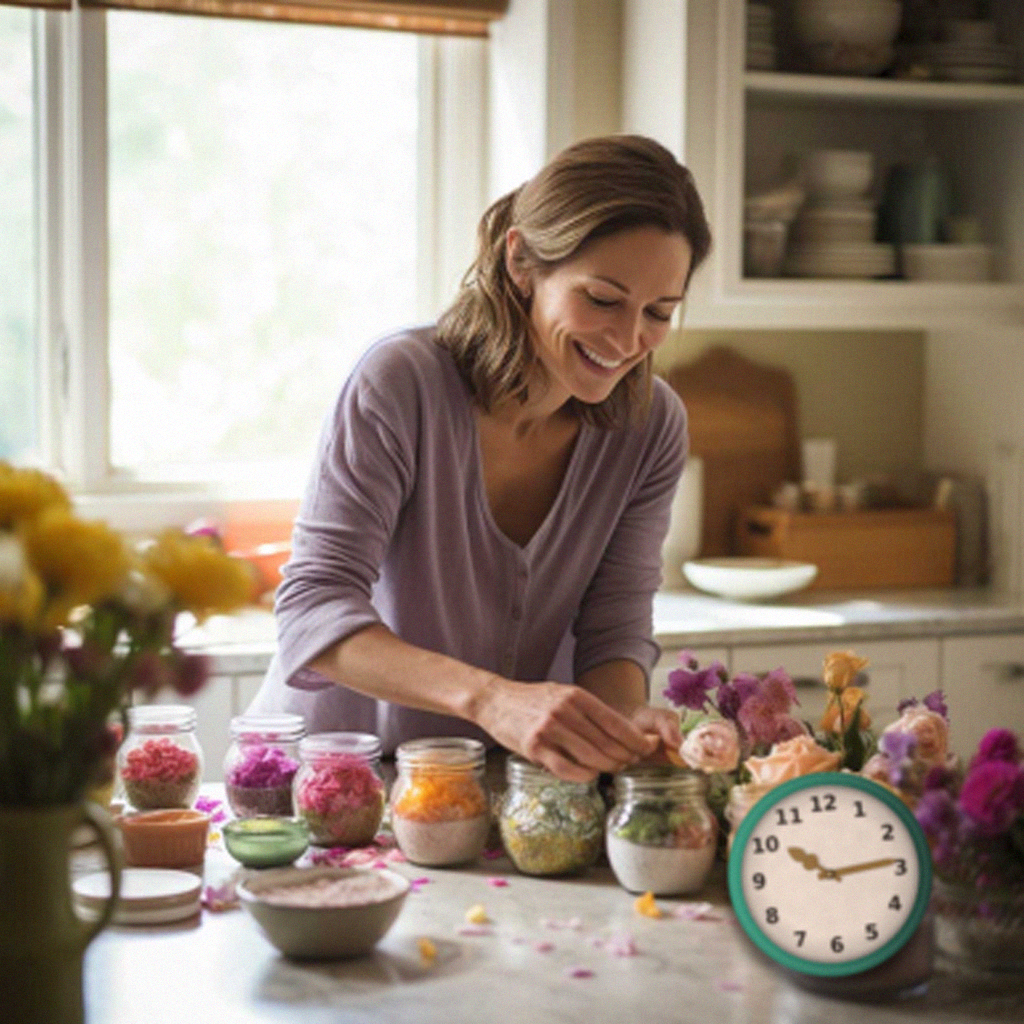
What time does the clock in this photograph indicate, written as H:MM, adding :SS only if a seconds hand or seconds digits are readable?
10:14
